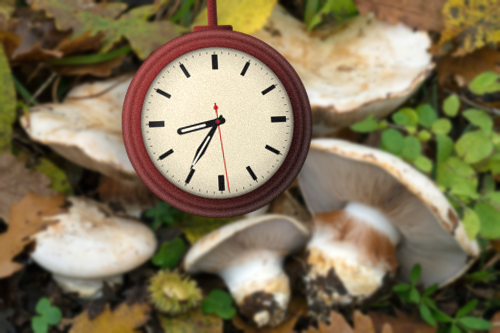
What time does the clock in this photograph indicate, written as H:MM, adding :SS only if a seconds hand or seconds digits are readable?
8:35:29
